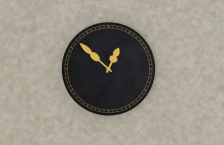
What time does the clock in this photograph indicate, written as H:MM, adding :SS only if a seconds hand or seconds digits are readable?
12:52
